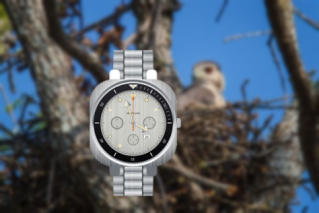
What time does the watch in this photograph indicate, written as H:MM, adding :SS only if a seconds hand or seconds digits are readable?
3:57
